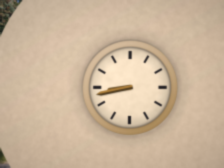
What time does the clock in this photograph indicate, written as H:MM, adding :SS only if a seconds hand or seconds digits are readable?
8:43
